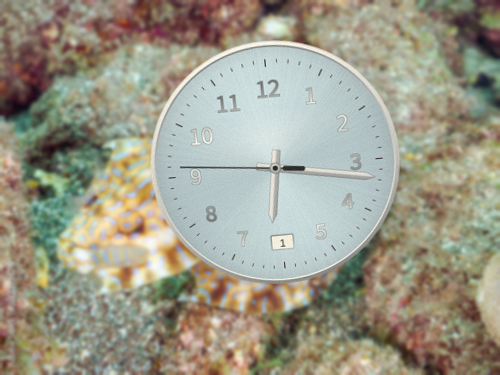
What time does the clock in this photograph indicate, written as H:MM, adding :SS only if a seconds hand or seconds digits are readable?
6:16:46
